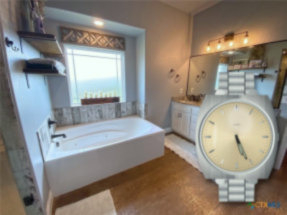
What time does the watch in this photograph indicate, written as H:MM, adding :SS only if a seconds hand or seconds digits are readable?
5:26
